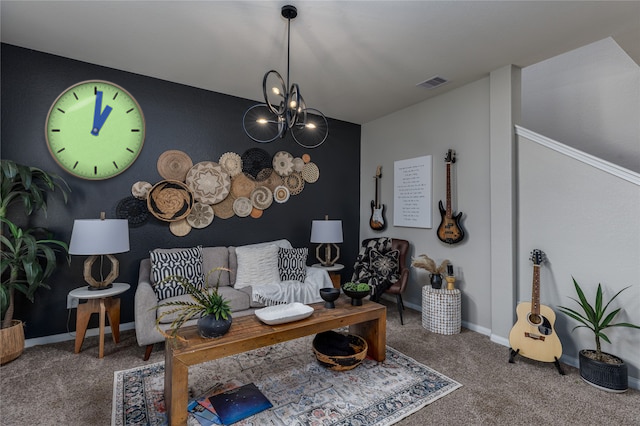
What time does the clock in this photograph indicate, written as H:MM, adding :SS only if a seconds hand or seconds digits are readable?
1:01
